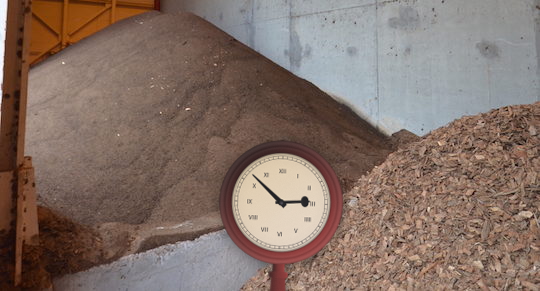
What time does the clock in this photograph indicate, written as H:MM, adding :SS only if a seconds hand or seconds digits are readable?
2:52
